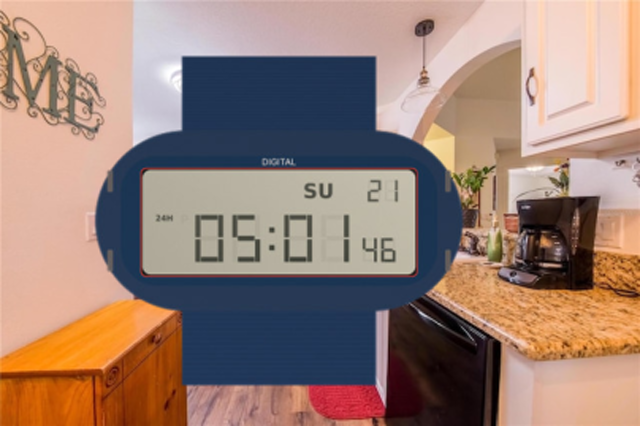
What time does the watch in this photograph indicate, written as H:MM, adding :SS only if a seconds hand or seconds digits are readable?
5:01:46
